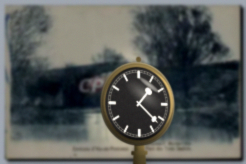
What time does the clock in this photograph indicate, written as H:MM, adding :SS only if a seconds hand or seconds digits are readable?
1:22
